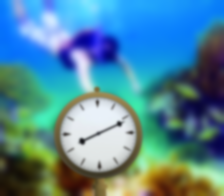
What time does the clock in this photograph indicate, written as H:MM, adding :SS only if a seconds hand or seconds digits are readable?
8:11
